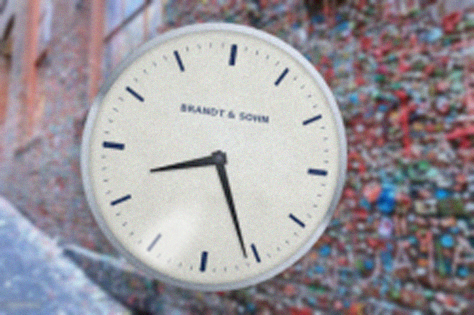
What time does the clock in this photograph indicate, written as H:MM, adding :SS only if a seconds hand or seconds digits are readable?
8:26
